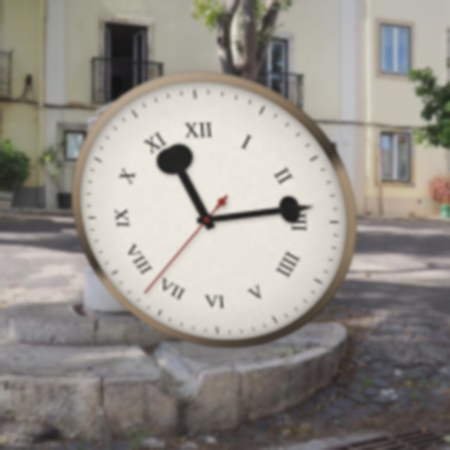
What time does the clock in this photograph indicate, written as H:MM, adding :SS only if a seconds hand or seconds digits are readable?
11:13:37
